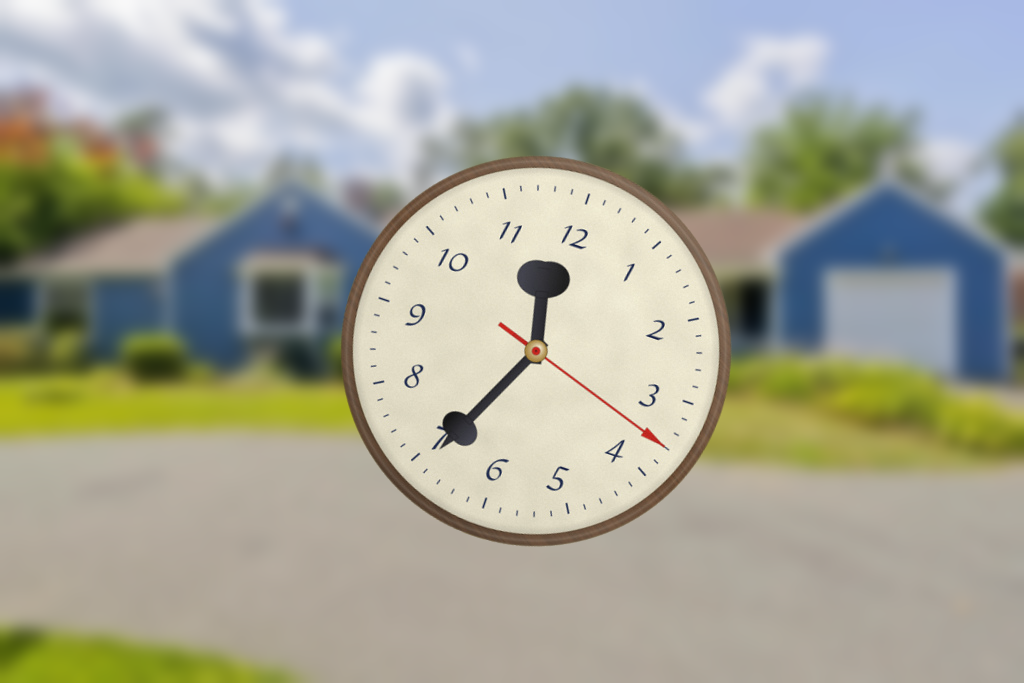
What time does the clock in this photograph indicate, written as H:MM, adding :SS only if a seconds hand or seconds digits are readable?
11:34:18
